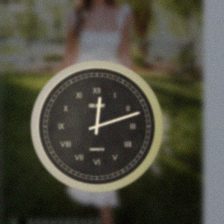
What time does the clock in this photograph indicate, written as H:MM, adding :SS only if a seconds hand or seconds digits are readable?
12:12
